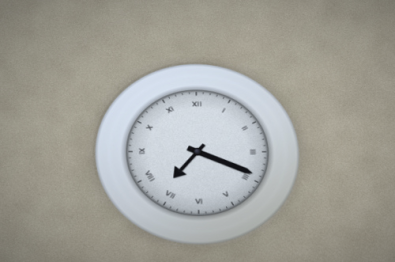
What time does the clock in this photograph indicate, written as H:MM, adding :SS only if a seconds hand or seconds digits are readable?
7:19
